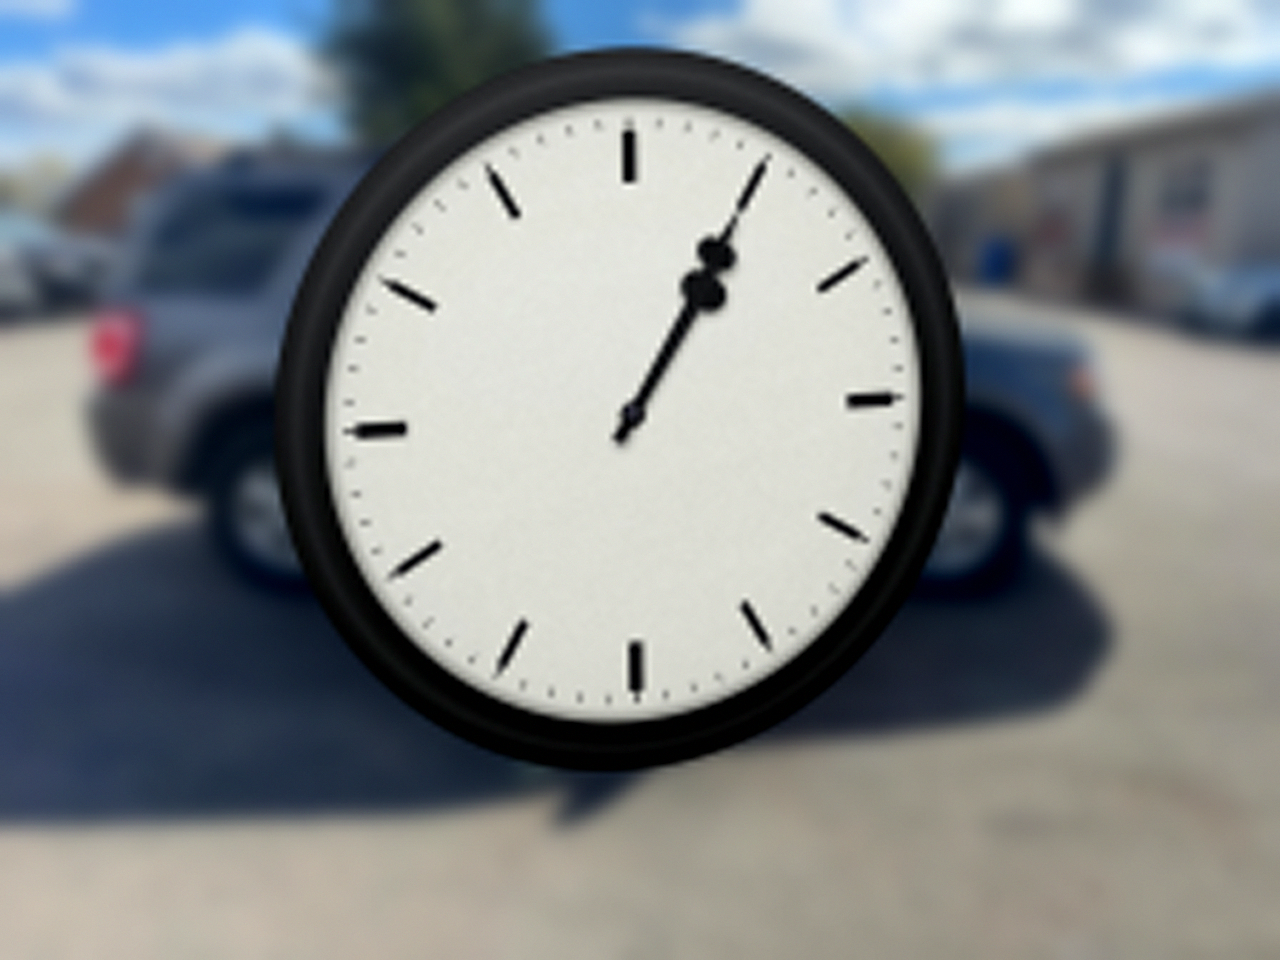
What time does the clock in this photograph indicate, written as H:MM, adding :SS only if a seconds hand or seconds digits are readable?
1:05
